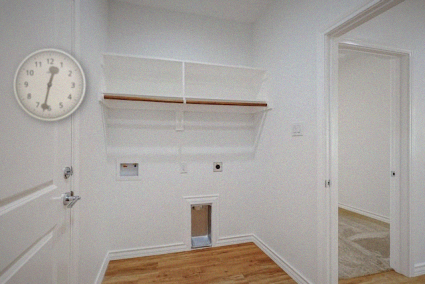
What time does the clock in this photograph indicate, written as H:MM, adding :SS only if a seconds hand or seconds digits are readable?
12:32
